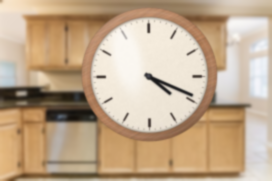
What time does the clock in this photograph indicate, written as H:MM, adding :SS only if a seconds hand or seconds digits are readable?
4:19
